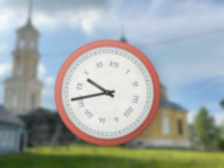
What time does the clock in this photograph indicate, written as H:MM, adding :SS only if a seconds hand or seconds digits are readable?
9:41
